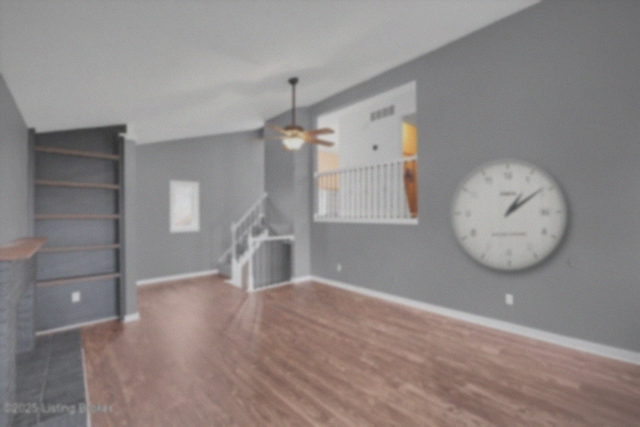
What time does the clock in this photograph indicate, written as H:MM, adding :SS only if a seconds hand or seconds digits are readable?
1:09
